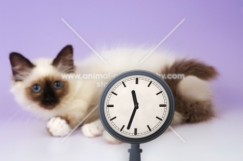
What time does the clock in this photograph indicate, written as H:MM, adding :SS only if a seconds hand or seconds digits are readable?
11:33
